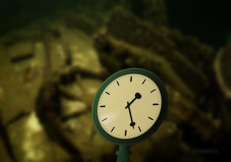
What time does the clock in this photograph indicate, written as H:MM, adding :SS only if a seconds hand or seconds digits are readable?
1:27
